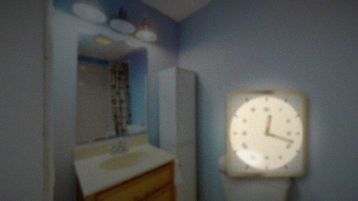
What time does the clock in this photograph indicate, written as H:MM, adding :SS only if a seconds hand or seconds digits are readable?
12:18
